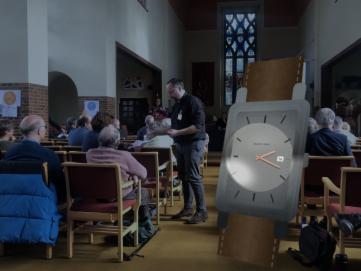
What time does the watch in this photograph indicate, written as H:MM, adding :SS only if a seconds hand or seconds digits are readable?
2:18
